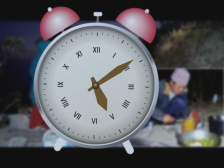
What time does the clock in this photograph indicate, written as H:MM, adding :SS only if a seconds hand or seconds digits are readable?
5:09
